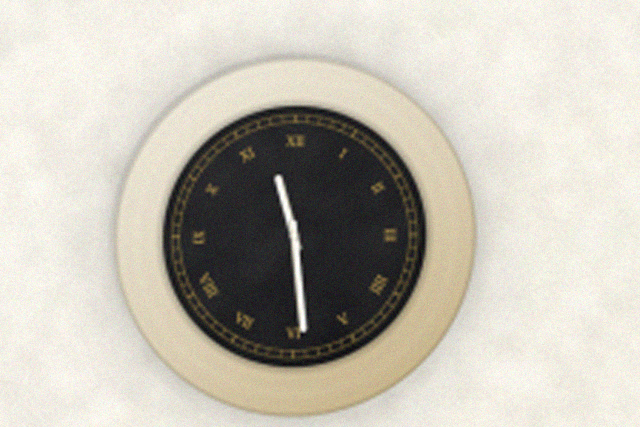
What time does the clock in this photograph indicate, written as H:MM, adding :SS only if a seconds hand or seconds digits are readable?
11:29
